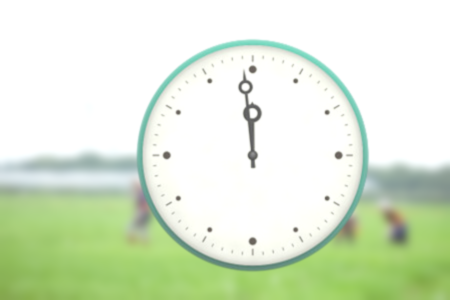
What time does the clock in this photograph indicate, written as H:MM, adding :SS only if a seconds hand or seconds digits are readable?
11:59
